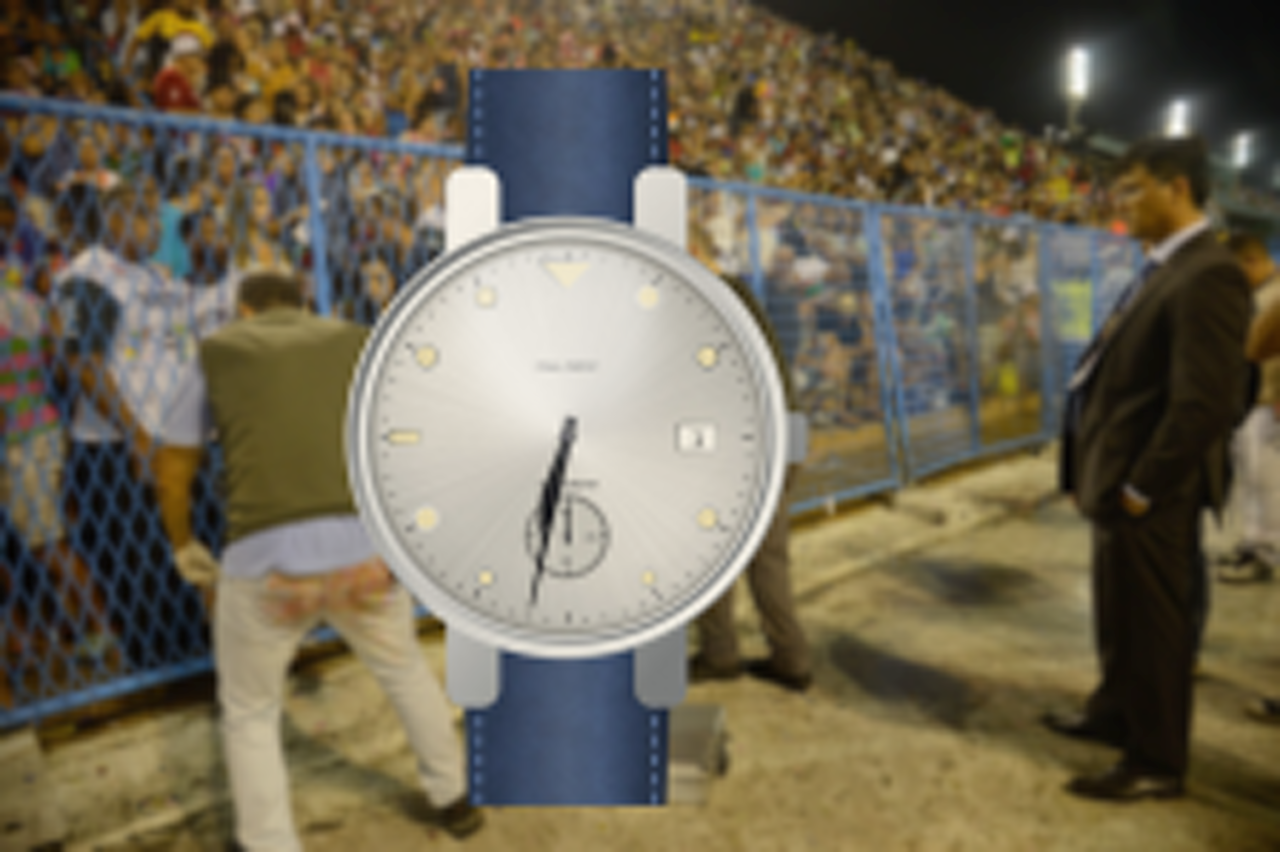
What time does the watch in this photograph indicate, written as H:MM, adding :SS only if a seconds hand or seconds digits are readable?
6:32
